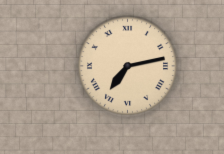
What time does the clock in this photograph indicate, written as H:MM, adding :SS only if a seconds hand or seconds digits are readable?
7:13
